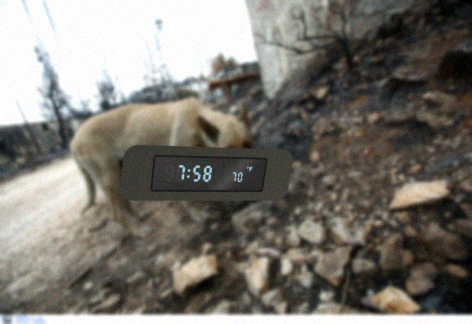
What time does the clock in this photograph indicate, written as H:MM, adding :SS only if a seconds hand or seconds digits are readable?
7:58
